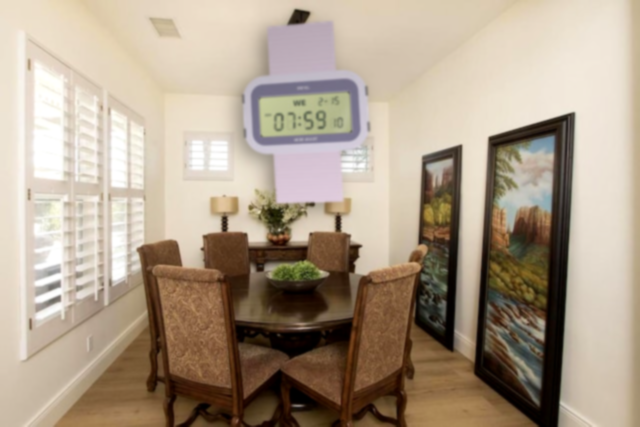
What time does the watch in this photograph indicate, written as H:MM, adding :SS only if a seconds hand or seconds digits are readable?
7:59
